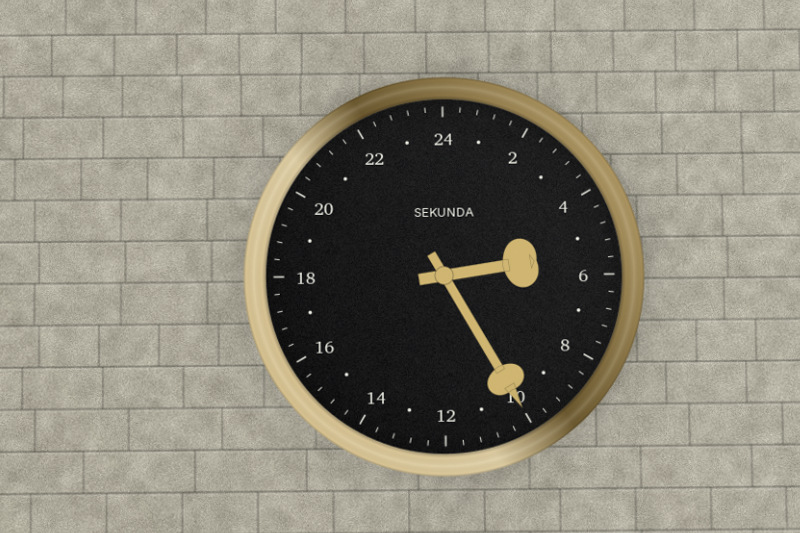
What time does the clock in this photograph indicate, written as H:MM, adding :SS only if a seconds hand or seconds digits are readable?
5:25
